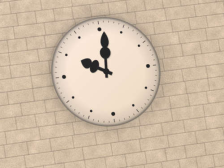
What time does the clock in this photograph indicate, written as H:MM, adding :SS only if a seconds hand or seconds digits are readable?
10:01
